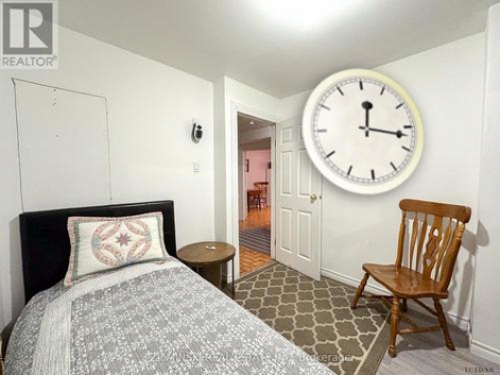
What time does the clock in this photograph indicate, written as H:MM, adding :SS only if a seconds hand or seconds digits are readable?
12:17
